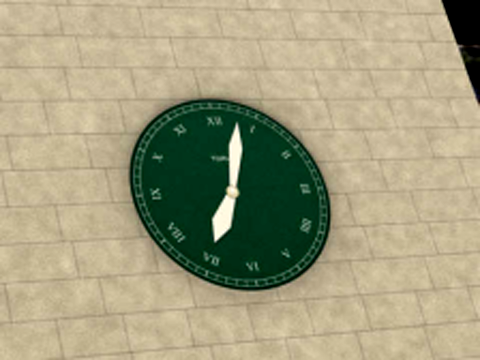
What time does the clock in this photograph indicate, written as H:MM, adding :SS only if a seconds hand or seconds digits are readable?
7:03
